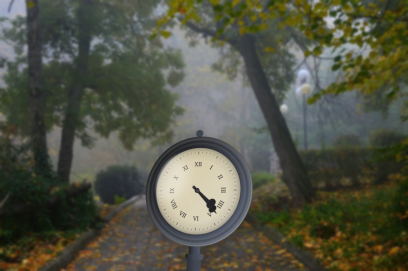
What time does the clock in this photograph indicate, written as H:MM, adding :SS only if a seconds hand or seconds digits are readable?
4:23
